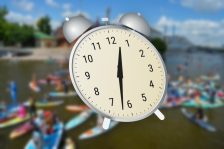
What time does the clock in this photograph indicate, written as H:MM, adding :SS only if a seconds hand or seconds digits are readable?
12:32
